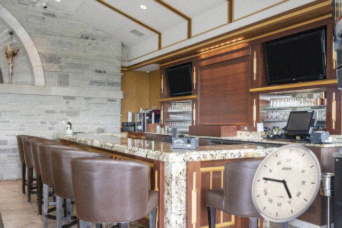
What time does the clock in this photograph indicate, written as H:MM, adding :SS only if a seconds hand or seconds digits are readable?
4:46
